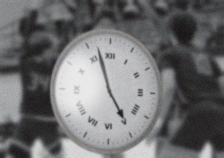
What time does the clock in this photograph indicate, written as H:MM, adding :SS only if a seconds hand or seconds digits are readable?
4:57
